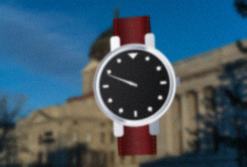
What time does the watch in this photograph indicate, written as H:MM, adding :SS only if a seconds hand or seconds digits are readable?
9:49
